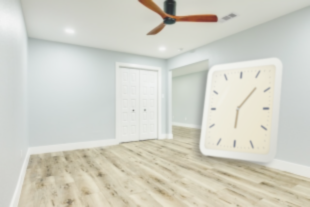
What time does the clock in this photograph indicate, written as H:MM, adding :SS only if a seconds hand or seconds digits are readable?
6:07
